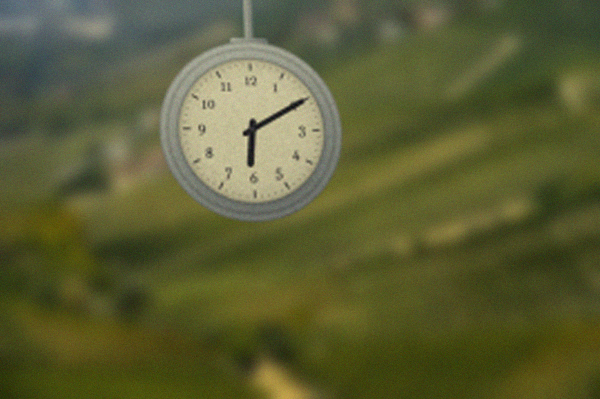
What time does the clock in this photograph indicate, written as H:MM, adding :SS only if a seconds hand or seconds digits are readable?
6:10
